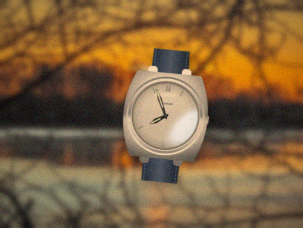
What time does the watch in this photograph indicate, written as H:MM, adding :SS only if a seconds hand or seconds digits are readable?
7:56
